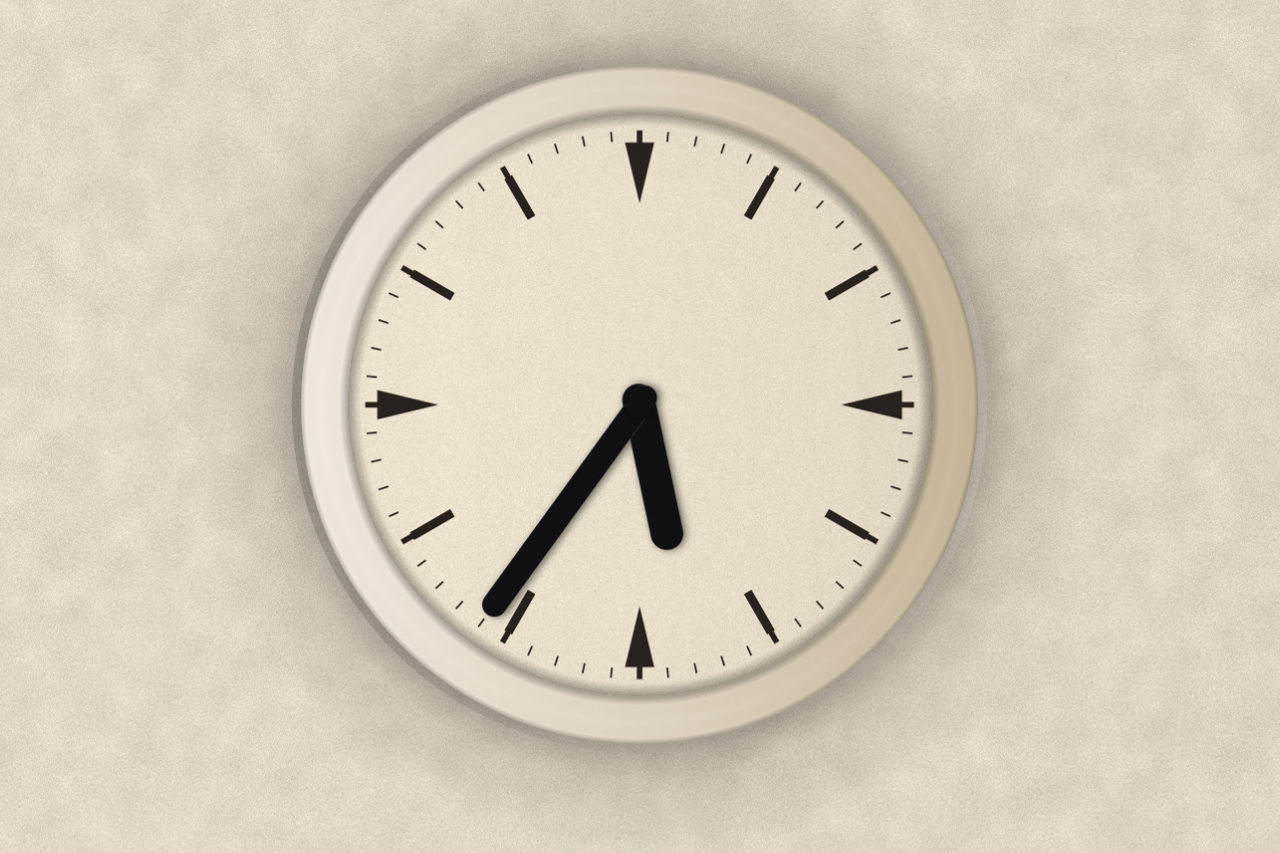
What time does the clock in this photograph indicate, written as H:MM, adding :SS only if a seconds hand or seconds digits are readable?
5:36
